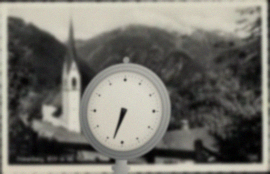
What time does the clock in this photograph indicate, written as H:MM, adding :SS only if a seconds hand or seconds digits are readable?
6:33
